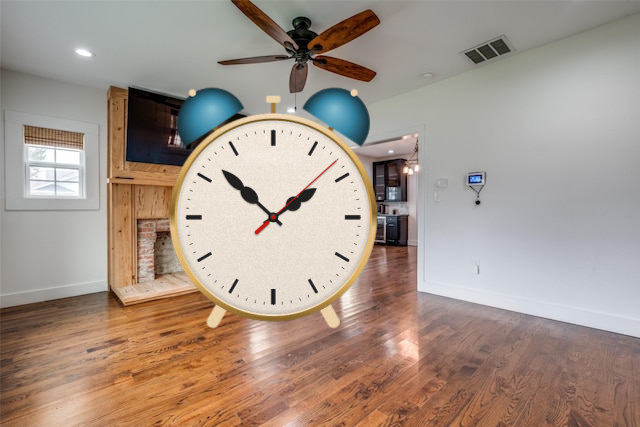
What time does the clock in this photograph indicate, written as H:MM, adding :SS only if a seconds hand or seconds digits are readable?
1:52:08
